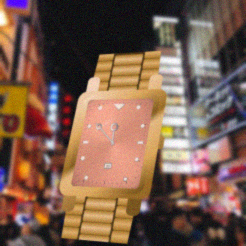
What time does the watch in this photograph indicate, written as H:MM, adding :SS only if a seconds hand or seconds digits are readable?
11:52
